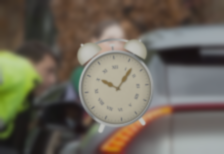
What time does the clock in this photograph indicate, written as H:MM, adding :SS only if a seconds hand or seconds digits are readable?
10:07
